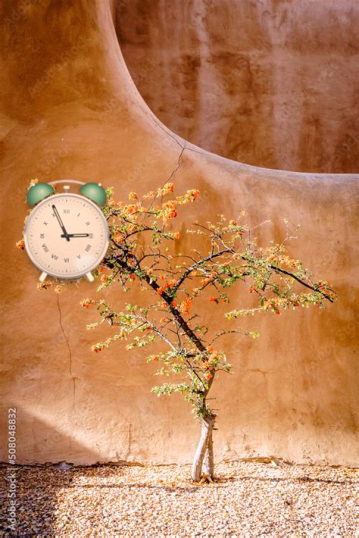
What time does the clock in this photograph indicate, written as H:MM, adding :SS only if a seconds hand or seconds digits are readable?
2:56
